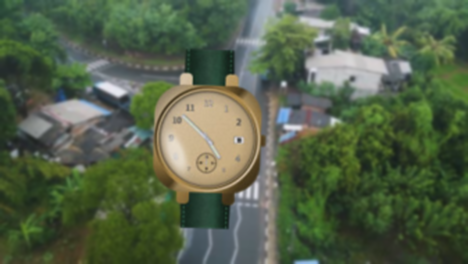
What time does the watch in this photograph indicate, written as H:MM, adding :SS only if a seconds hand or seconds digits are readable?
4:52
